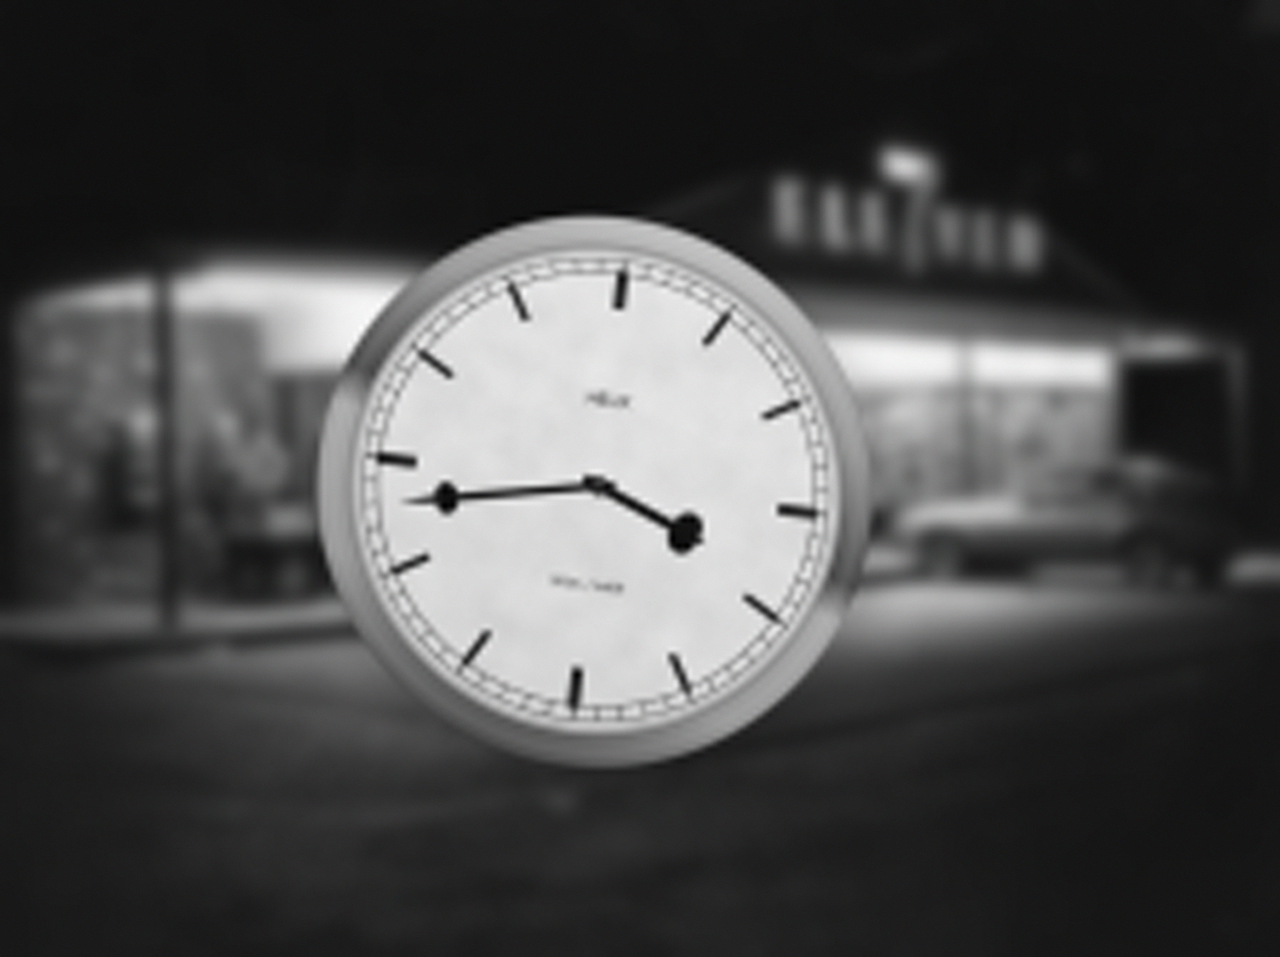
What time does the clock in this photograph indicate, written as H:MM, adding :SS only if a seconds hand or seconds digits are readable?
3:43
